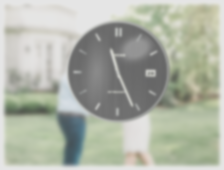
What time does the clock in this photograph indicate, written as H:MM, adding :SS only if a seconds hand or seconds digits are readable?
11:26
